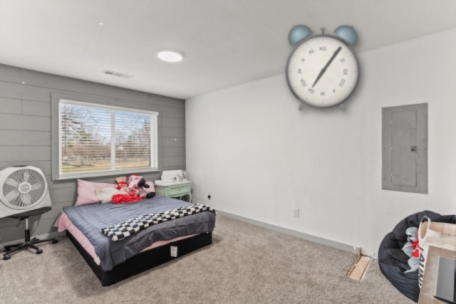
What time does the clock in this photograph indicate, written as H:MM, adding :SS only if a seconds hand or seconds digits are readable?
7:06
